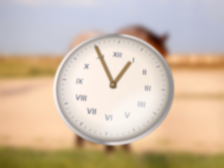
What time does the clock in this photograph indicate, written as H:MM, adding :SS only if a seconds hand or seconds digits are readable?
12:55
